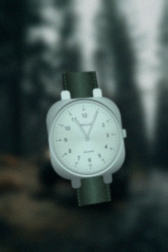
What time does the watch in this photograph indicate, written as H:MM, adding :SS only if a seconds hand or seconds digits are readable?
11:05
